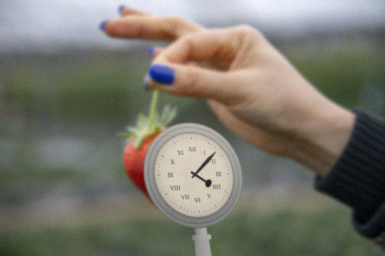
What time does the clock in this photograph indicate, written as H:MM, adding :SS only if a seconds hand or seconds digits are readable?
4:08
